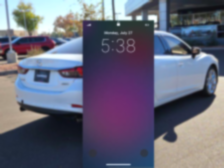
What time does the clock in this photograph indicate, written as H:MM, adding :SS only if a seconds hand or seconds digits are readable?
5:38
